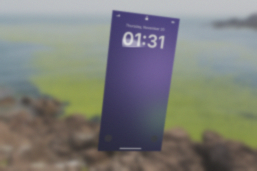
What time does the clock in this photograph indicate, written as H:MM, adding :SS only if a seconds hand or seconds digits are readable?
1:31
